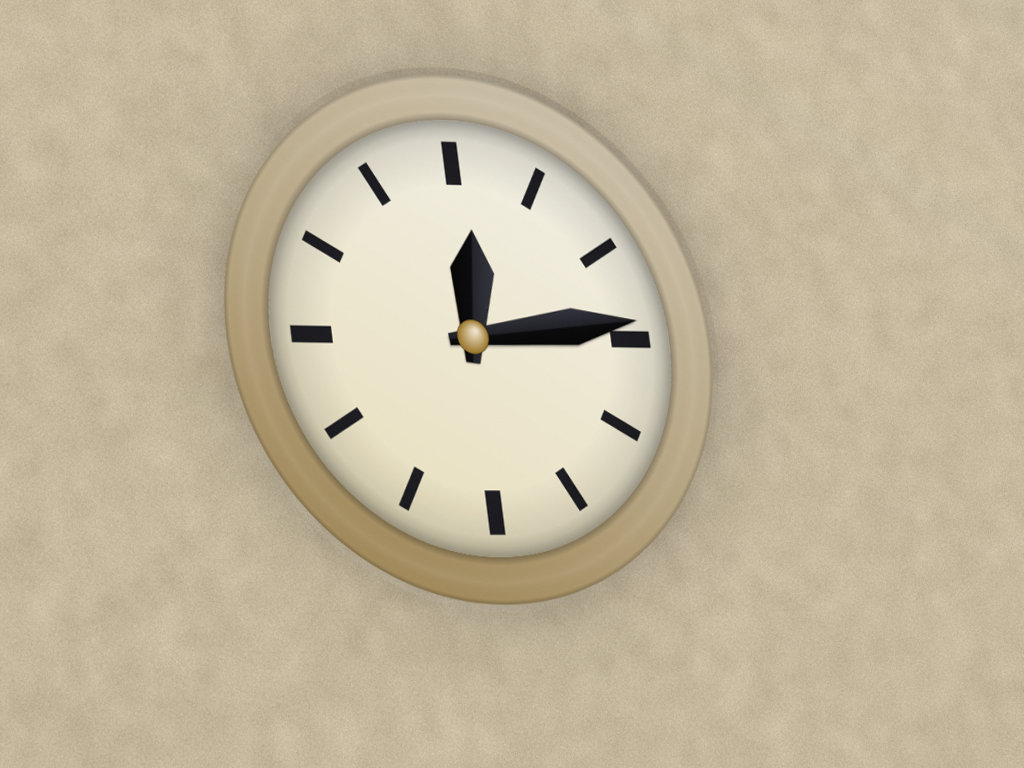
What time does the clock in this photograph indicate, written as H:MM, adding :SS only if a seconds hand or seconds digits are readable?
12:14
